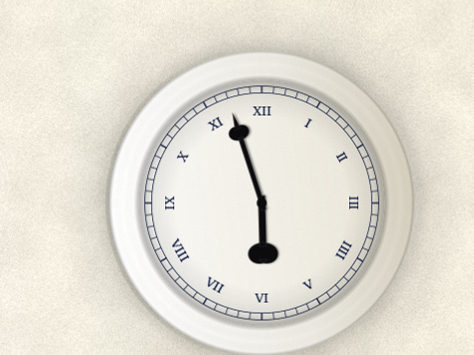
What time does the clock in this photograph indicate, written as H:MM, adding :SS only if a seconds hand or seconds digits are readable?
5:57
